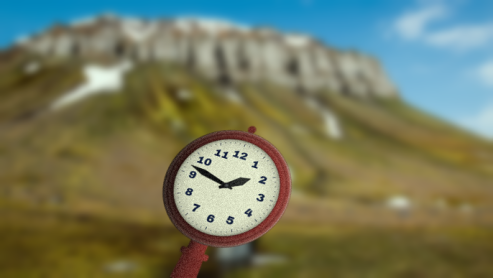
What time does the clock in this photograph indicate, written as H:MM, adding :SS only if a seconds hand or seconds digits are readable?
1:47
